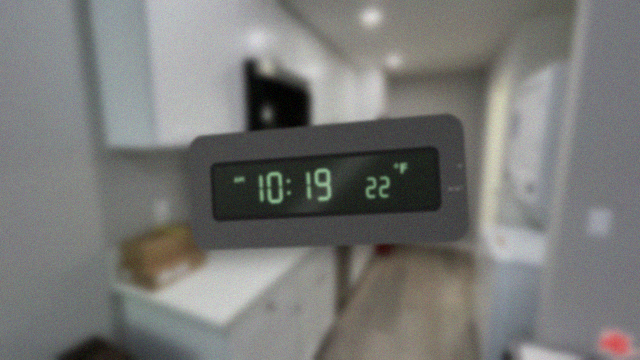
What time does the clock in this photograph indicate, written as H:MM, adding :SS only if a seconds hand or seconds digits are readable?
10:19
